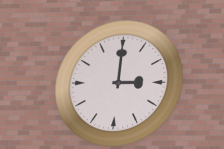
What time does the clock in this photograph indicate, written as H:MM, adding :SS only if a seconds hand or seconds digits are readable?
3:00
